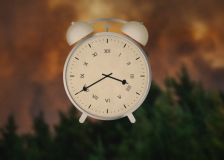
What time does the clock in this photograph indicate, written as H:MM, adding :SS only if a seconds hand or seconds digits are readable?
3:40
